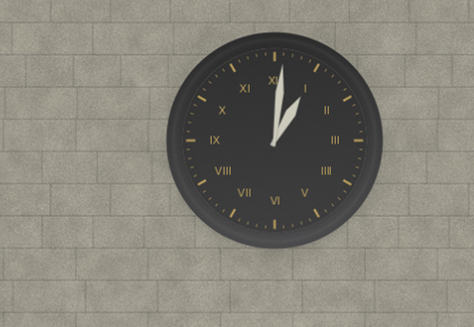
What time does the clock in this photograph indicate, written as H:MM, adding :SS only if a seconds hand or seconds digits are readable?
1:01
